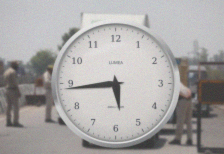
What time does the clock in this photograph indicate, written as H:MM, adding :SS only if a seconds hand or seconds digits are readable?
5:44
